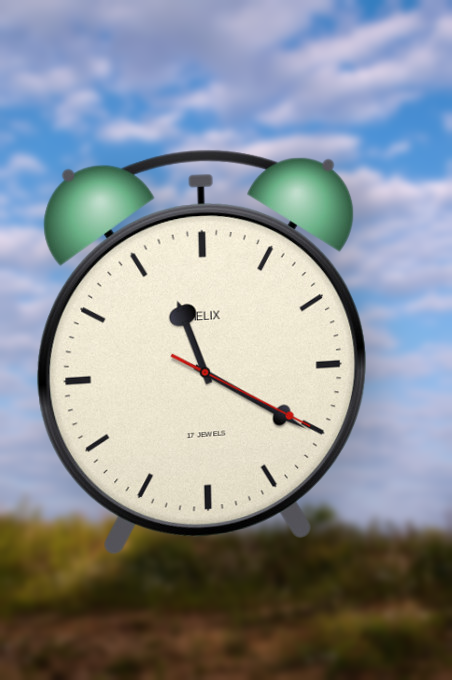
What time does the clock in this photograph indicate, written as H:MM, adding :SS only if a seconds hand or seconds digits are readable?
11:20:20
